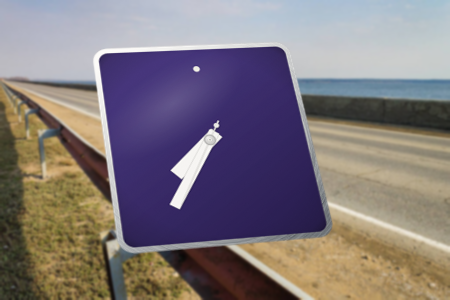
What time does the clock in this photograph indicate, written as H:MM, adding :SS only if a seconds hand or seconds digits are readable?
7:35:35
